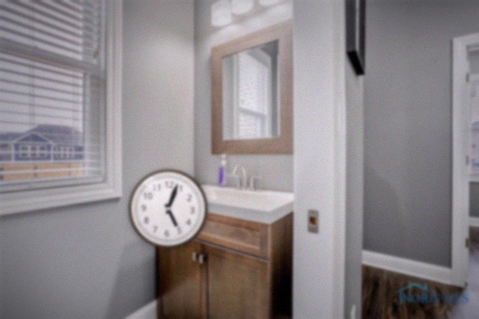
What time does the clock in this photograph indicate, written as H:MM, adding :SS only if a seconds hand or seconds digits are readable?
5:03
